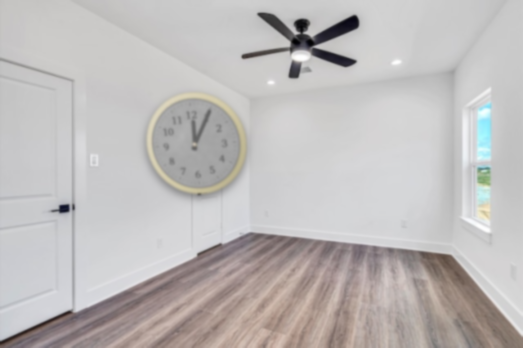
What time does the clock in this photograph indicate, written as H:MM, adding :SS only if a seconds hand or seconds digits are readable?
12:05
